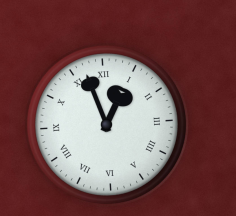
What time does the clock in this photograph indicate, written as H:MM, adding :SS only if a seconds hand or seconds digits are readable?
12:57
